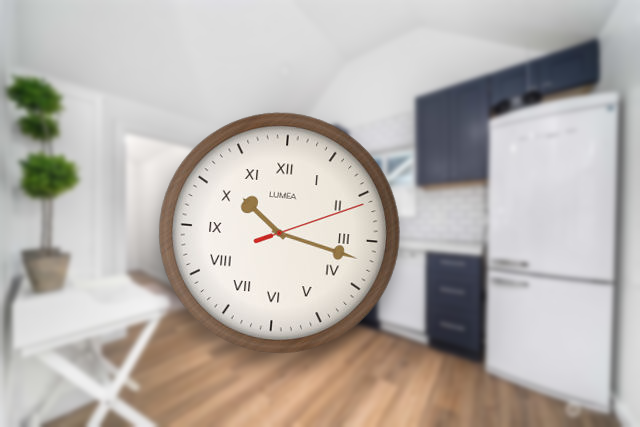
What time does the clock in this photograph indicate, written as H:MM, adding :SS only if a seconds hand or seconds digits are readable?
10:17:11
